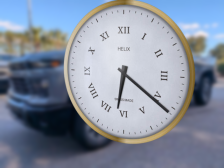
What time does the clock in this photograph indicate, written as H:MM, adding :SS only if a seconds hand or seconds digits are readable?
6:21
